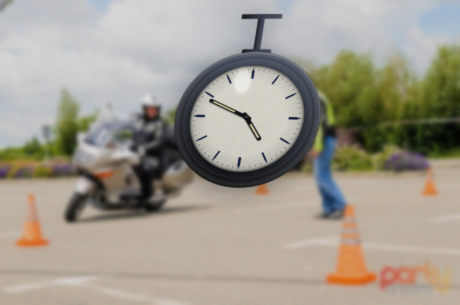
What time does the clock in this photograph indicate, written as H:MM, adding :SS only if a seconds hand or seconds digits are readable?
4:49
